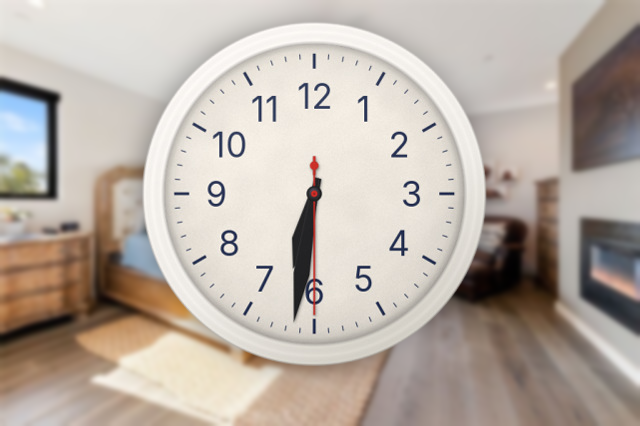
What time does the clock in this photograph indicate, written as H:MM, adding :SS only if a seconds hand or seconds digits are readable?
6:31:30
